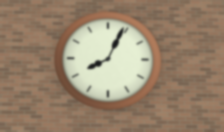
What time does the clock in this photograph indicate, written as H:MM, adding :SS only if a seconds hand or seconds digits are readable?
8:04
